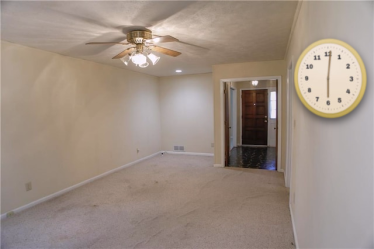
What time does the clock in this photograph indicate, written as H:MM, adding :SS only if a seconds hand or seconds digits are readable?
6:01
